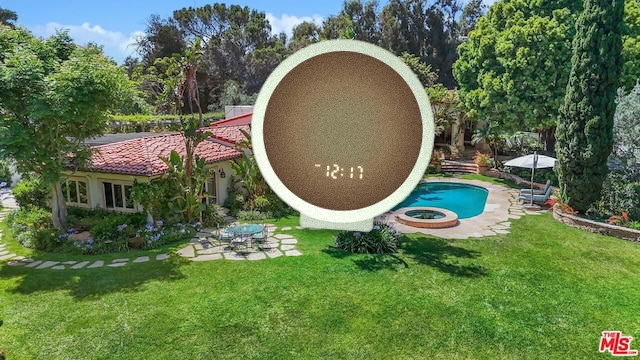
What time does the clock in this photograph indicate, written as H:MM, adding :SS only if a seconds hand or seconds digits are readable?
12:17
